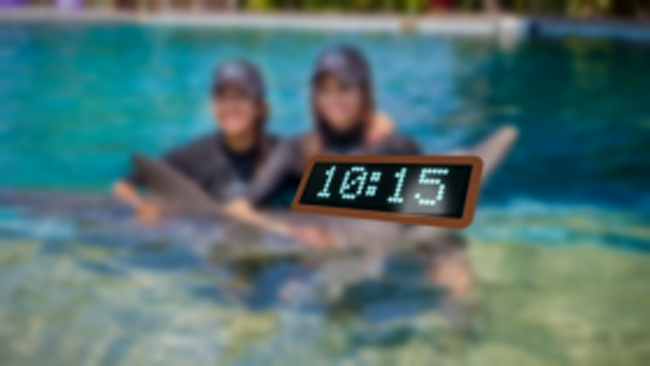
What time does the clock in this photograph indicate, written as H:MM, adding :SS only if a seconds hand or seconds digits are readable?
10:15
